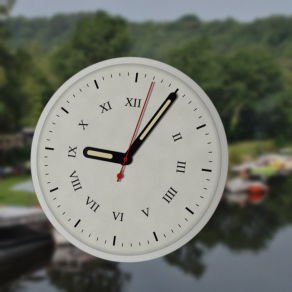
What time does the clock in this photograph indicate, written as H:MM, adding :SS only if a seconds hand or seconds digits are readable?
9:05:02
